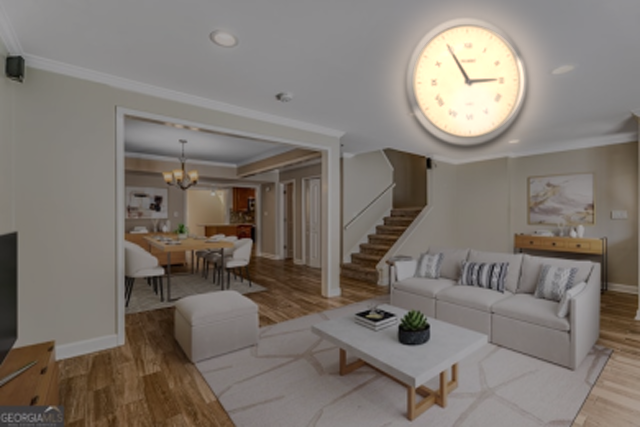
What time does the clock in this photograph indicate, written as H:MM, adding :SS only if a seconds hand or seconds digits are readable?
2:55
